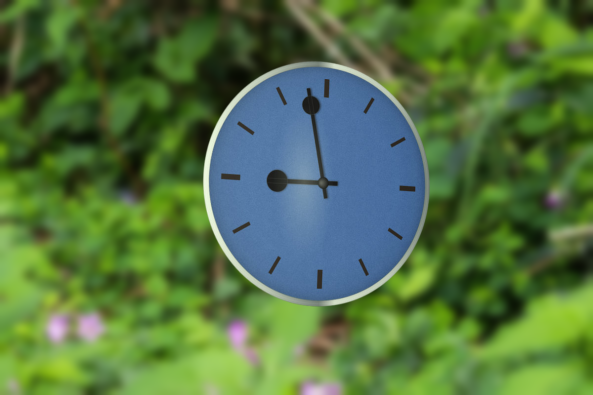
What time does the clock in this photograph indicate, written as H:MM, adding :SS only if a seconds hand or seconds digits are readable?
8:58
